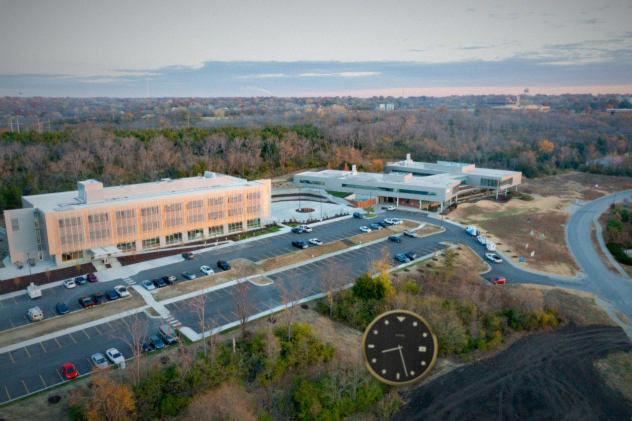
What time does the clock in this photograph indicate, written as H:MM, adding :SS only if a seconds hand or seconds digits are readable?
8:27
